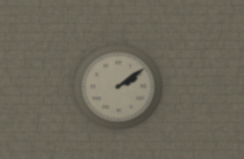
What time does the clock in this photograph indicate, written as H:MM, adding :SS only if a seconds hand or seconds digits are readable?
2:09
